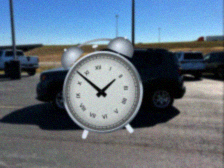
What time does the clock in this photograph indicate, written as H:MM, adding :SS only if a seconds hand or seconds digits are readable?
1:53
